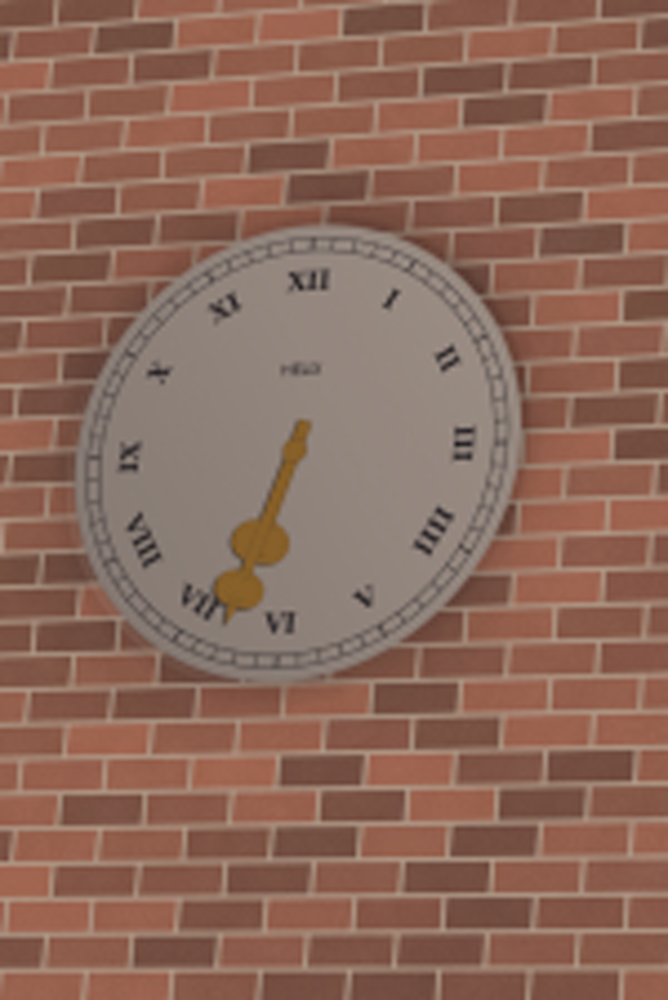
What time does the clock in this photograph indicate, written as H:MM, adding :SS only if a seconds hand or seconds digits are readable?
6:33
